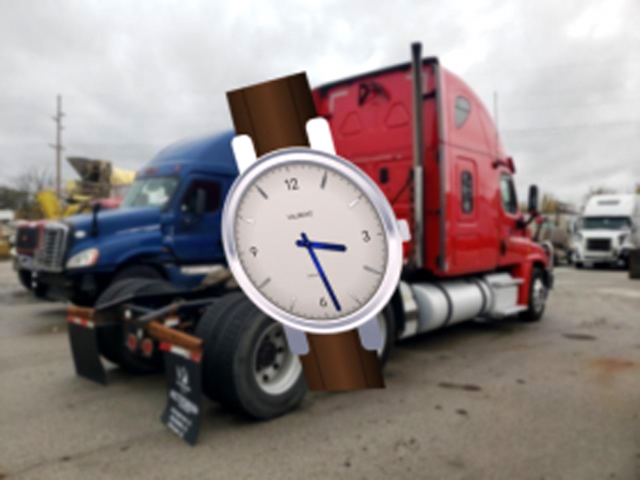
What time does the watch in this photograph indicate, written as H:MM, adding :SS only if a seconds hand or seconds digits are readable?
3:28
